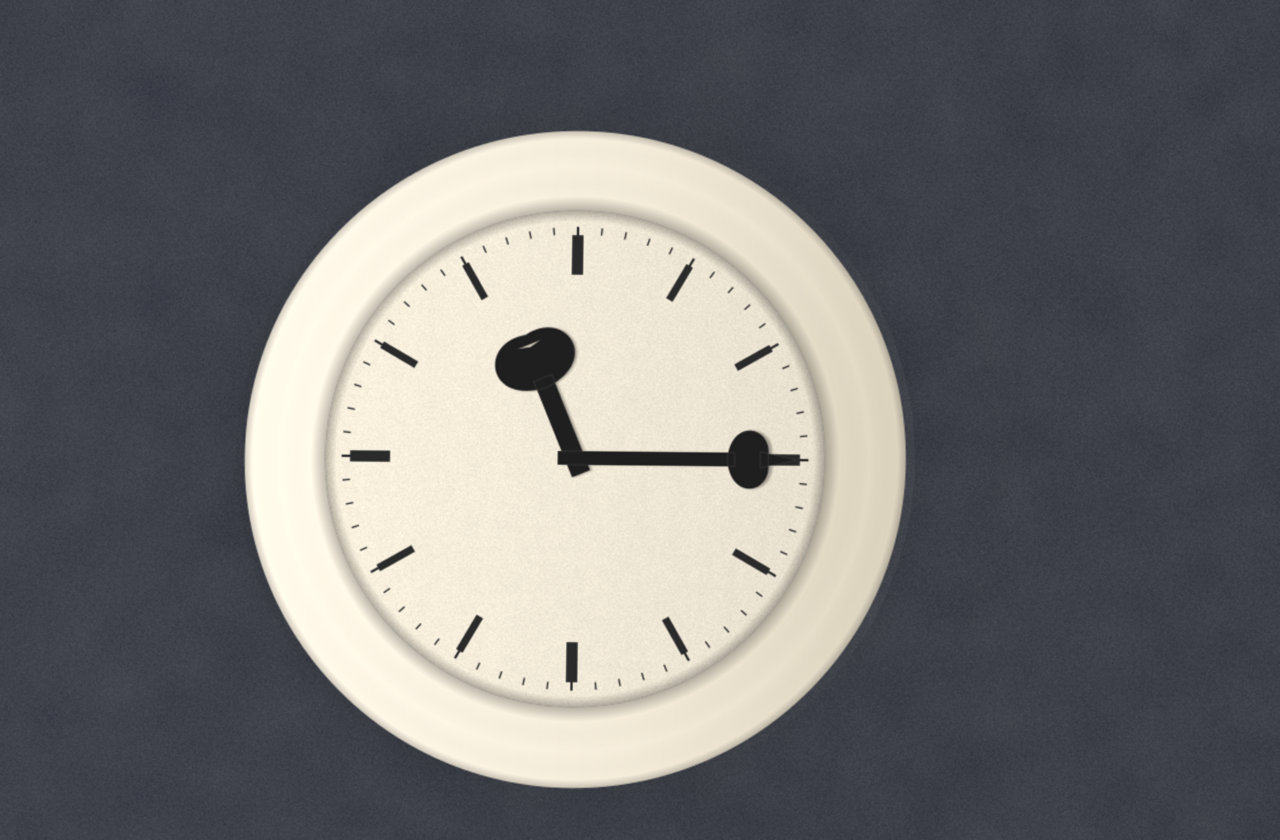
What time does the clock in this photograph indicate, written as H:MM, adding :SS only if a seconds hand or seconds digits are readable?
11:15
